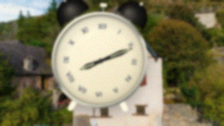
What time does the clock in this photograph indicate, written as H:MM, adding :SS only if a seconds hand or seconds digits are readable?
8:11
